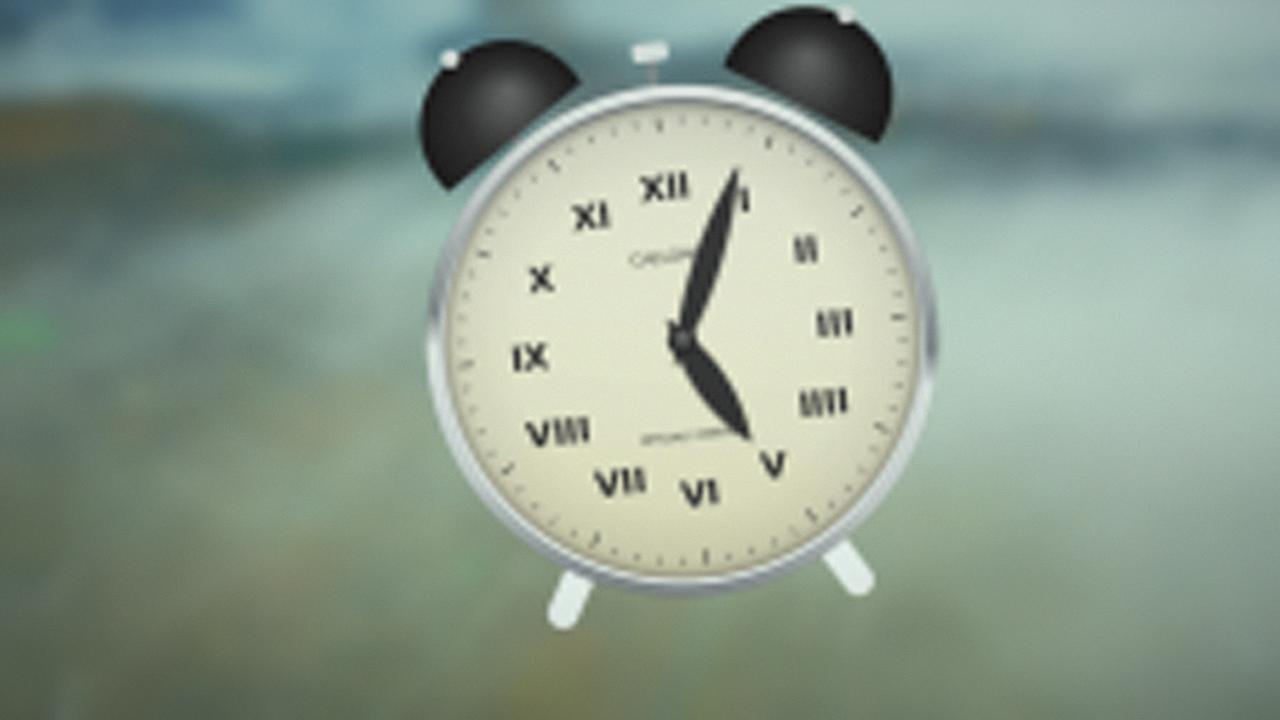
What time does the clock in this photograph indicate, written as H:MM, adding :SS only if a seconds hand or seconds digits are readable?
5:04
